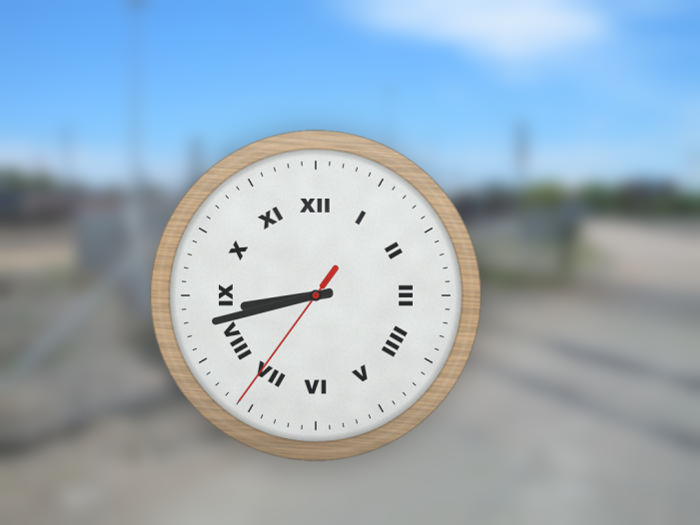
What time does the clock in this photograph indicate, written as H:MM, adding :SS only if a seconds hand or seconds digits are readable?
8:42:36
